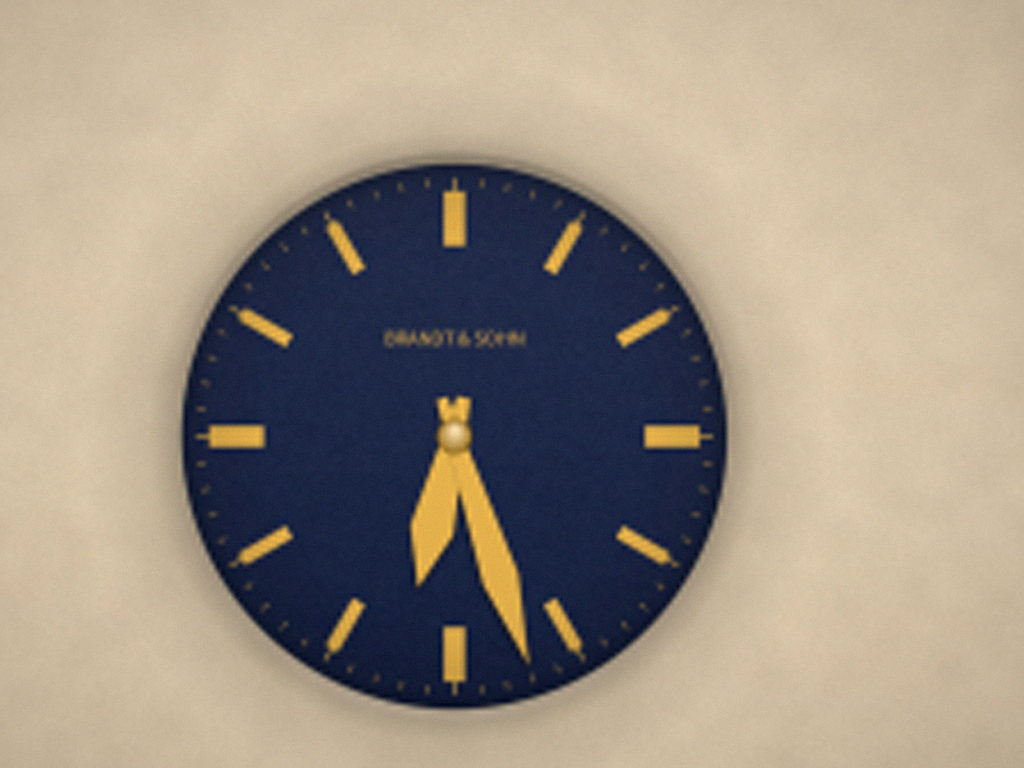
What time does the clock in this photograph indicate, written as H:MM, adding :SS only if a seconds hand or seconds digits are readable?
6:27
